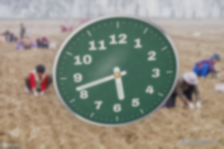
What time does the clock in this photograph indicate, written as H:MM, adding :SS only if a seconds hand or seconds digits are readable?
5:42
